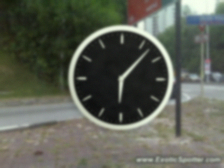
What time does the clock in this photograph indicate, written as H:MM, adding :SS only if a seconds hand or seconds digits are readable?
6:07
